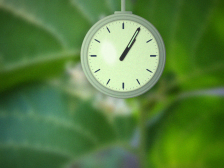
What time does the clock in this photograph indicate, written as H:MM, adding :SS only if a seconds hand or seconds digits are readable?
1:05
